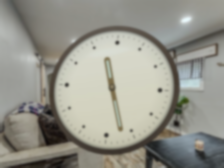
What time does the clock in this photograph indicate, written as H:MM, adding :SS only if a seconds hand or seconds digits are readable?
11:27
